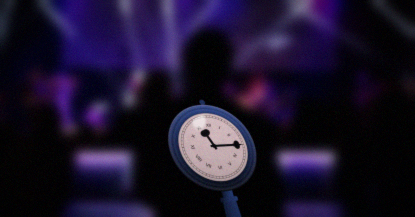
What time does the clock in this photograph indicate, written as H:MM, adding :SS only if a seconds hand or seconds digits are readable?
11:15
